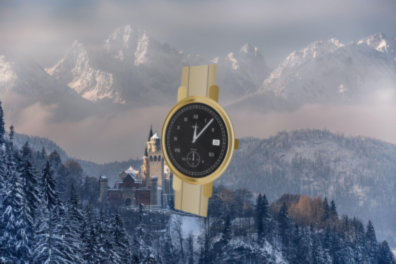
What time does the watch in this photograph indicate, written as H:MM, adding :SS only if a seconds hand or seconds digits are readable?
12:07
